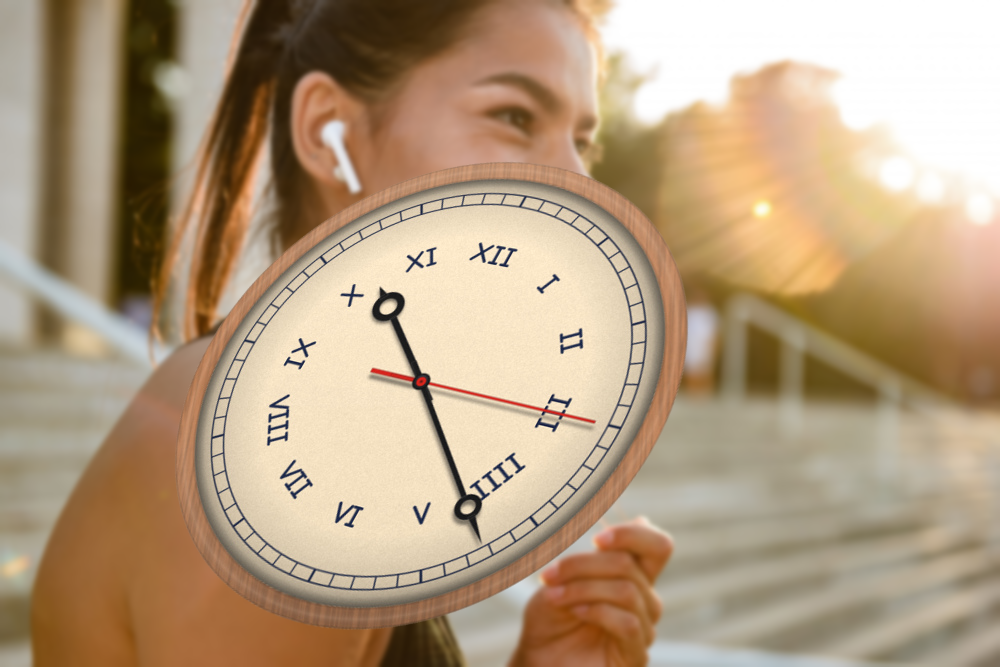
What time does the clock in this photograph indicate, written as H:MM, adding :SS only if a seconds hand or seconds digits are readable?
10:22:15
